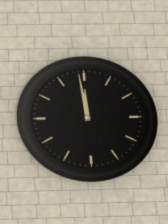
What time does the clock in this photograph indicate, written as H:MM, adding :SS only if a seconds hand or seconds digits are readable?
11:59
